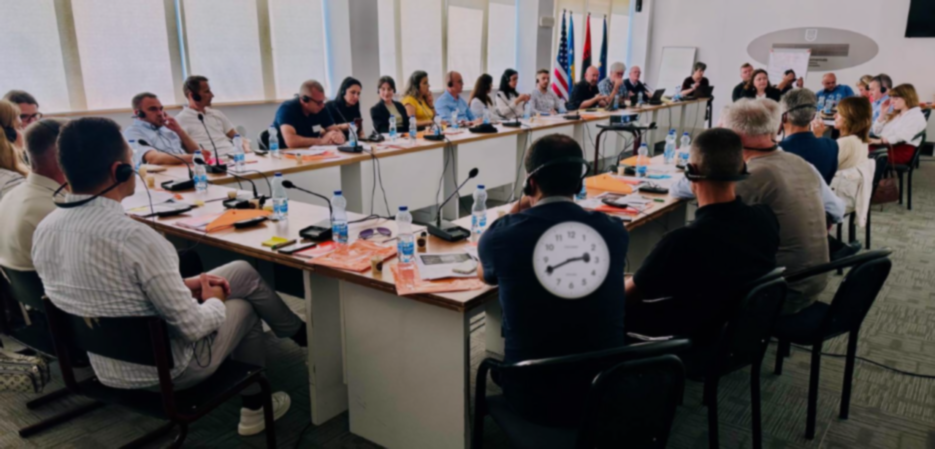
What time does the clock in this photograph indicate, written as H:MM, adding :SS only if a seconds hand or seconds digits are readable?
2:41
